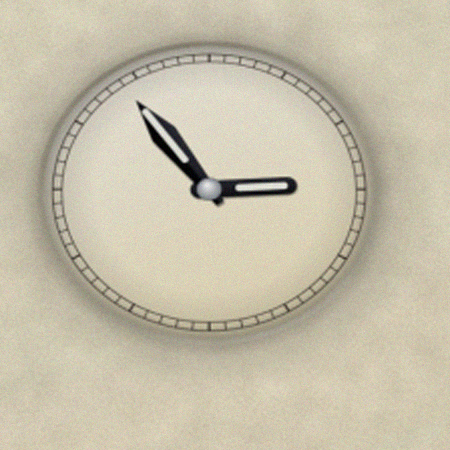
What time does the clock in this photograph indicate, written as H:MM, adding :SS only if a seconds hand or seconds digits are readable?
2:54
